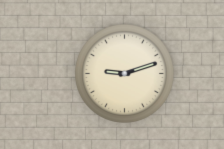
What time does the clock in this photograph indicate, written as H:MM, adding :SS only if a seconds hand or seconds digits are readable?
9:12
